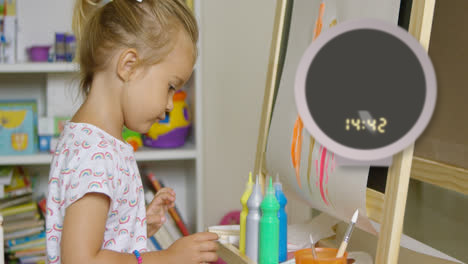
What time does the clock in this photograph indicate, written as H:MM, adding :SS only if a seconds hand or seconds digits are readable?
14:42
